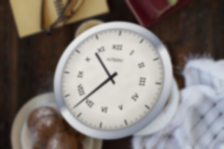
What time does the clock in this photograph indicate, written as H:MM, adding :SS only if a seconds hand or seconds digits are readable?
10:37
